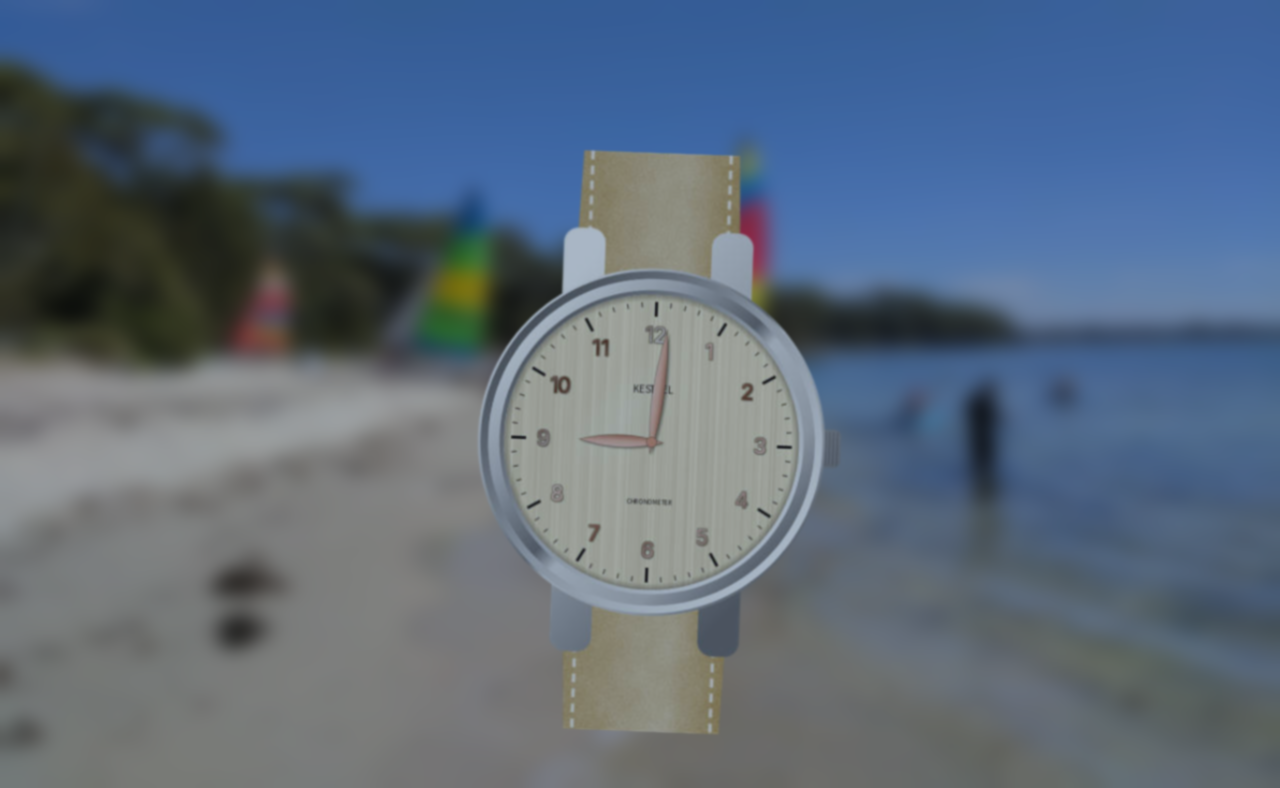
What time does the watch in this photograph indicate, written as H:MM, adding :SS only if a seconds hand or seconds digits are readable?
9:01
